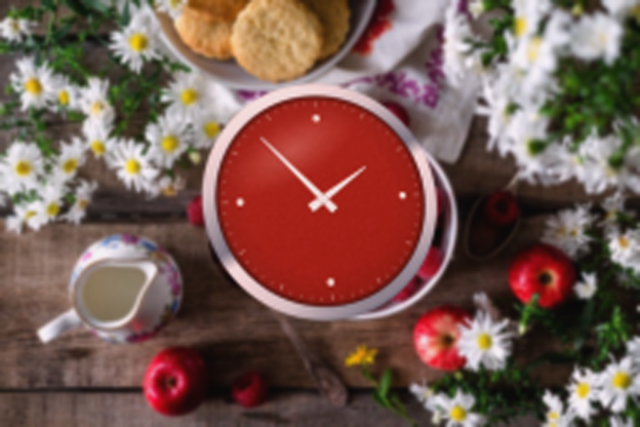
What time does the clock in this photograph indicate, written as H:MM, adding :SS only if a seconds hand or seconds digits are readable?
1:53
